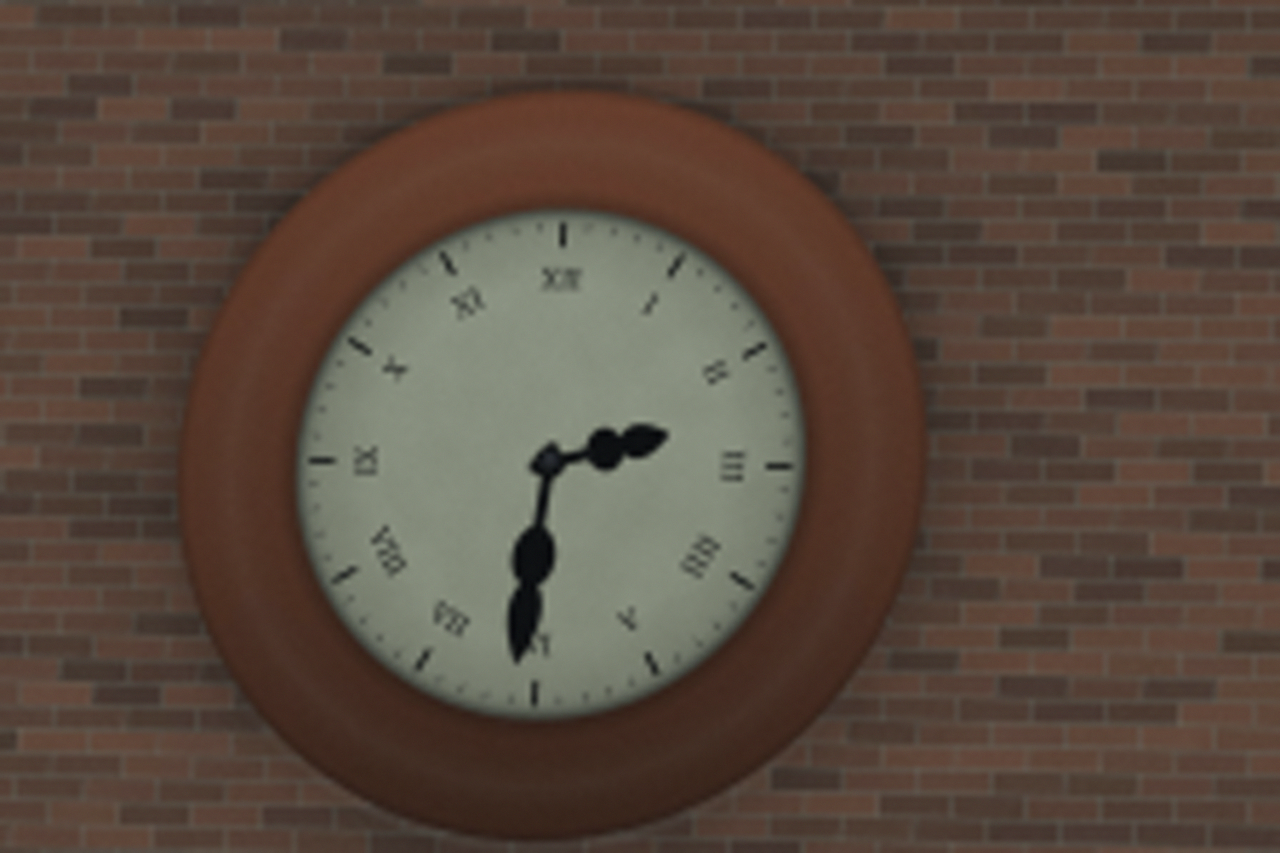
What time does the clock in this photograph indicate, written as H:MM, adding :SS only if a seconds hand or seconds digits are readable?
2:31
